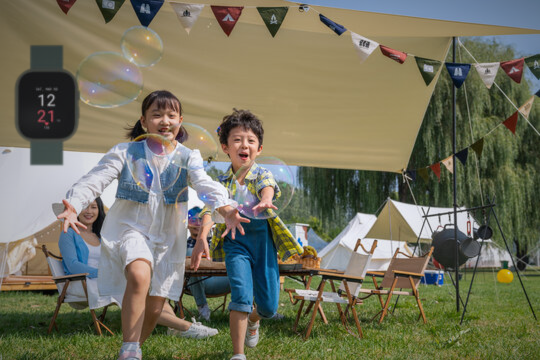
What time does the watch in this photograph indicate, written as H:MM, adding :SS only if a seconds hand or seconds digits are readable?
12:21
